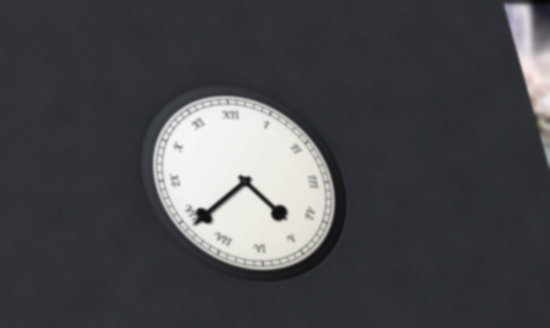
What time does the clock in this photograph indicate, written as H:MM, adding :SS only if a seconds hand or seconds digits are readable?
4:39
